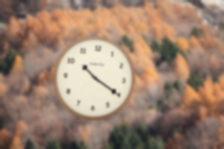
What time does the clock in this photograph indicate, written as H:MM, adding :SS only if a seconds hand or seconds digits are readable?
10:20
